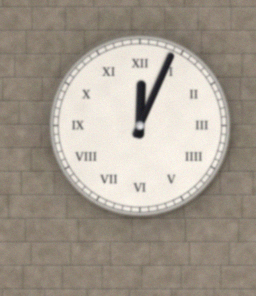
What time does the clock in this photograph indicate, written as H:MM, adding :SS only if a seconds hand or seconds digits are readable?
12:04
